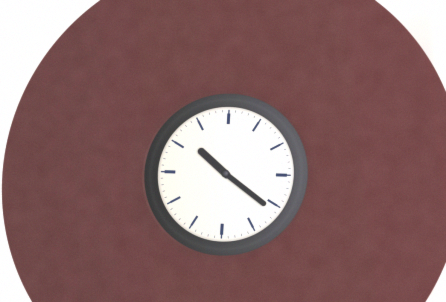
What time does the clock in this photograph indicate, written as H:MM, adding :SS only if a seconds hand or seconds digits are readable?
10:21
